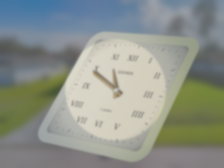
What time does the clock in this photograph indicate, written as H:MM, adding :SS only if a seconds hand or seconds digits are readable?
10:49
